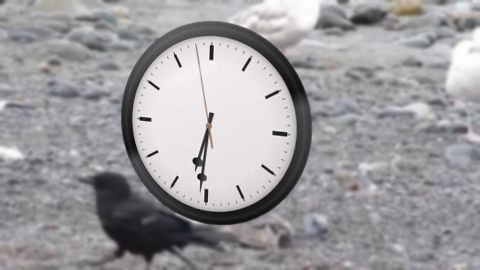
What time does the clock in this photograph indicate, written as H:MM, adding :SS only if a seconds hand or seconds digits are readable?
6:30:58
